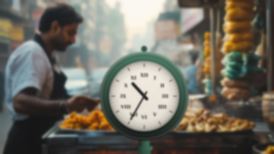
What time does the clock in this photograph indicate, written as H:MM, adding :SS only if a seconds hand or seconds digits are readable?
10:35
